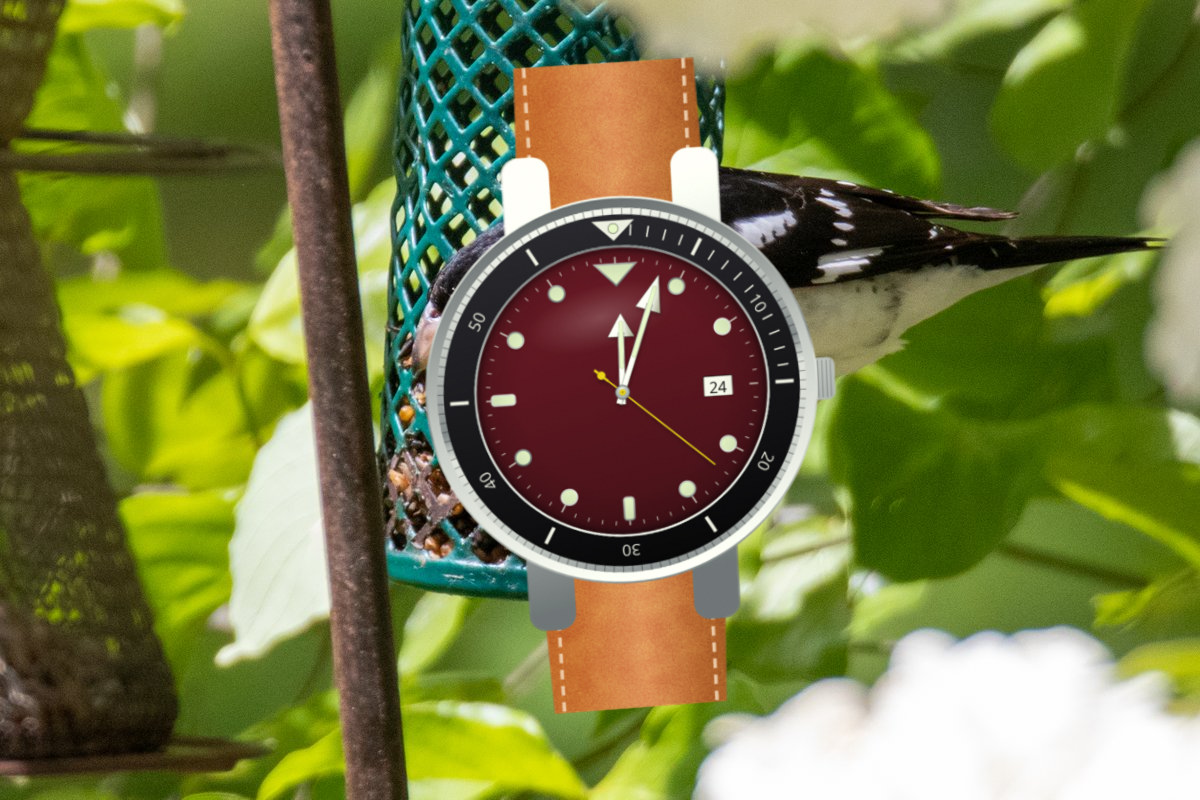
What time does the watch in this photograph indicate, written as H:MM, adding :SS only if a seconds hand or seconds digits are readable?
12:03:22
